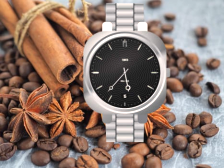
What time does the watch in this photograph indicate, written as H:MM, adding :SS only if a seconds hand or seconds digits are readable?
5:37
